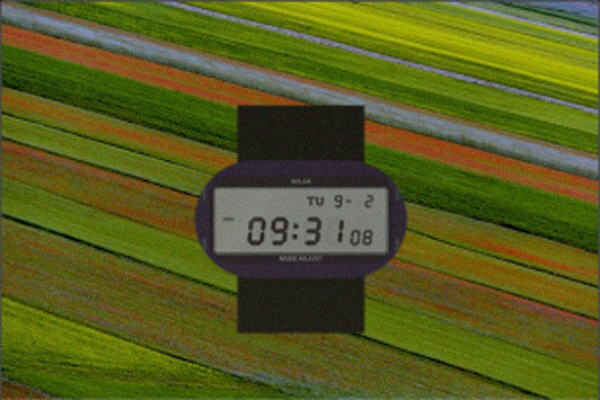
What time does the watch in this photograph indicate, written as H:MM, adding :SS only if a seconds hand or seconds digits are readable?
9:31:08
